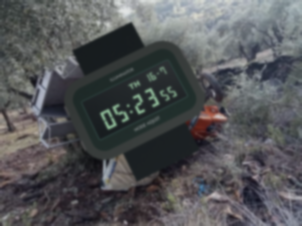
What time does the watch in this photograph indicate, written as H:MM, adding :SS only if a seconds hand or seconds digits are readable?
5:23
